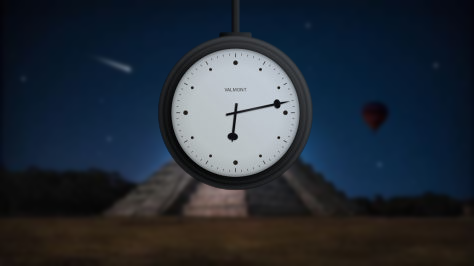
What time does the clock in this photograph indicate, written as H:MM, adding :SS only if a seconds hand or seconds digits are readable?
6:13
